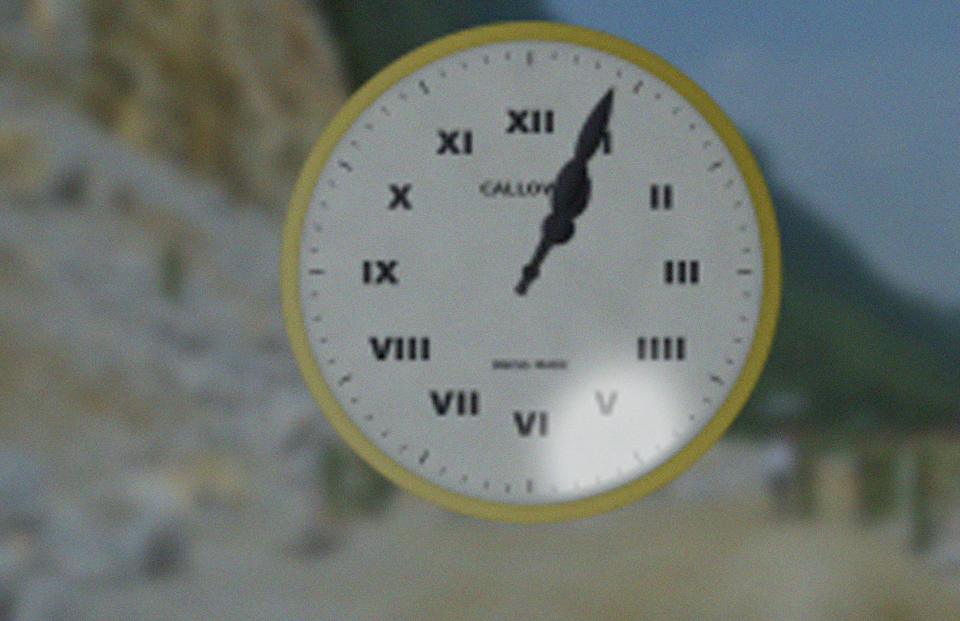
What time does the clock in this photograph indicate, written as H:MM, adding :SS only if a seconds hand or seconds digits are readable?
1:04
